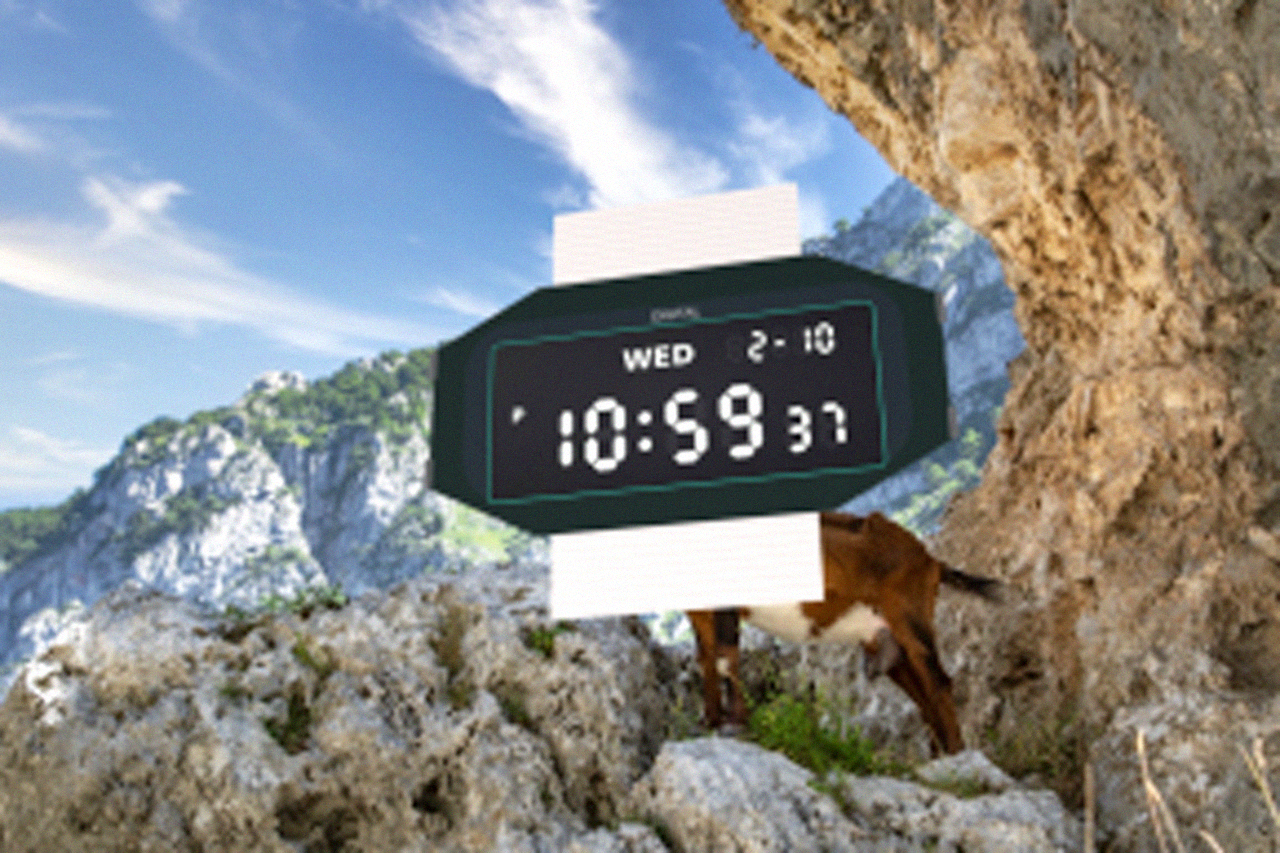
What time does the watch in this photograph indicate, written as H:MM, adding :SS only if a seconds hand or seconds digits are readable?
10:59:37
